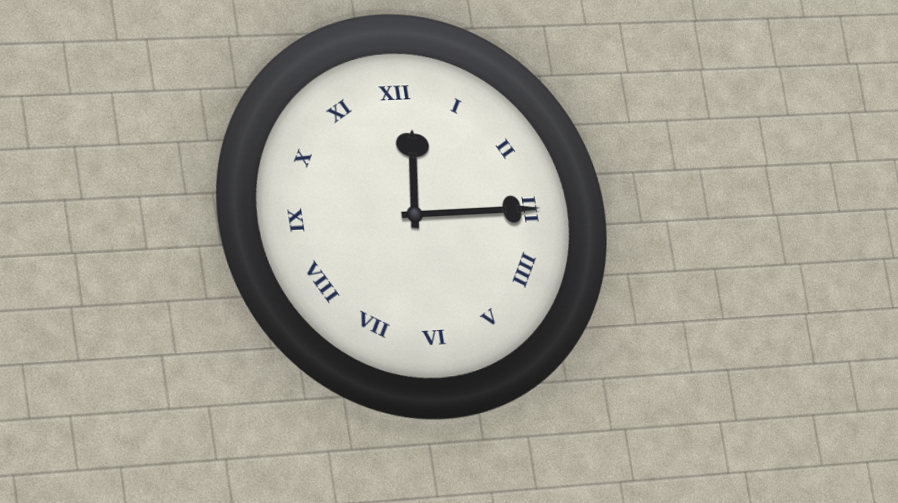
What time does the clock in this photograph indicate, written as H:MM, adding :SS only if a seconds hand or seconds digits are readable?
12:15
